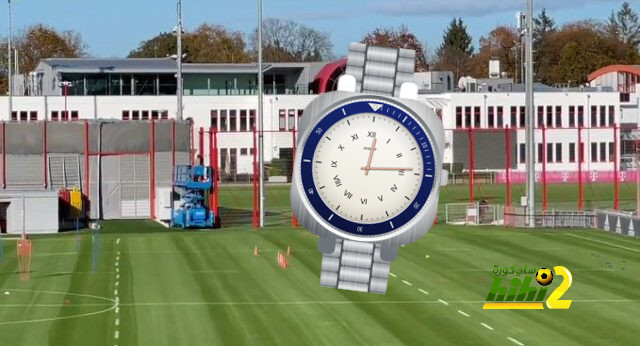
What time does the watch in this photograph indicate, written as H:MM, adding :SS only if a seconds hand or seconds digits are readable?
12:14
